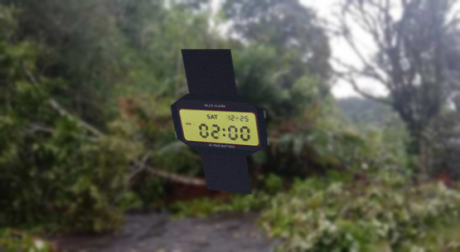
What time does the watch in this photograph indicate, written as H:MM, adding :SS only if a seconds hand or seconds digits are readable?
2:00
